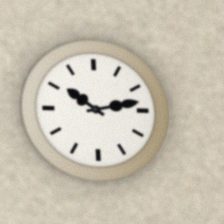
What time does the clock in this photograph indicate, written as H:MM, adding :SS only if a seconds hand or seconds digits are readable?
10:13
